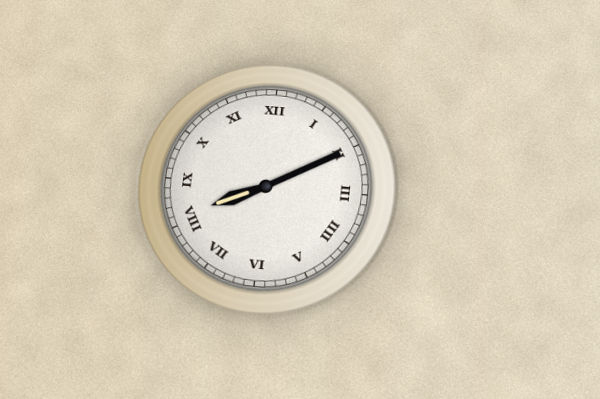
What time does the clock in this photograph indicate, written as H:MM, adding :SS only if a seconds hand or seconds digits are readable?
8:10
